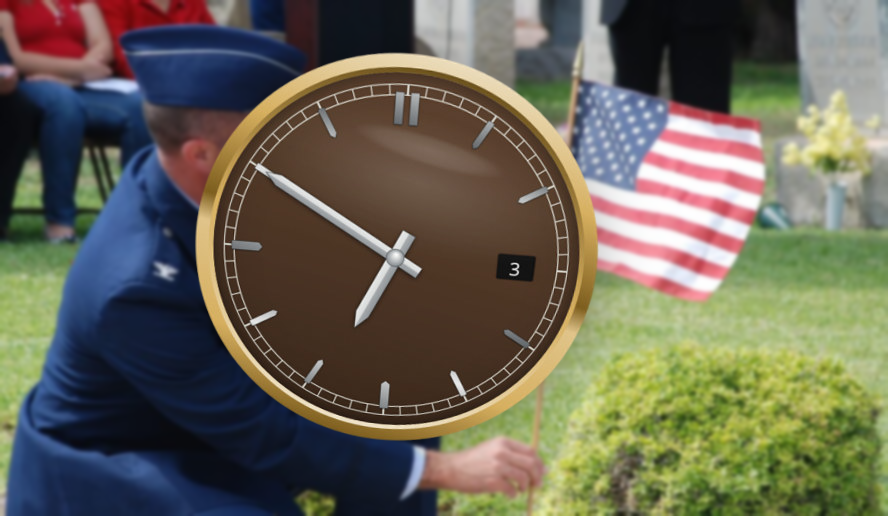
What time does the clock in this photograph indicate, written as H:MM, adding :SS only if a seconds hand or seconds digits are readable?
6:50
